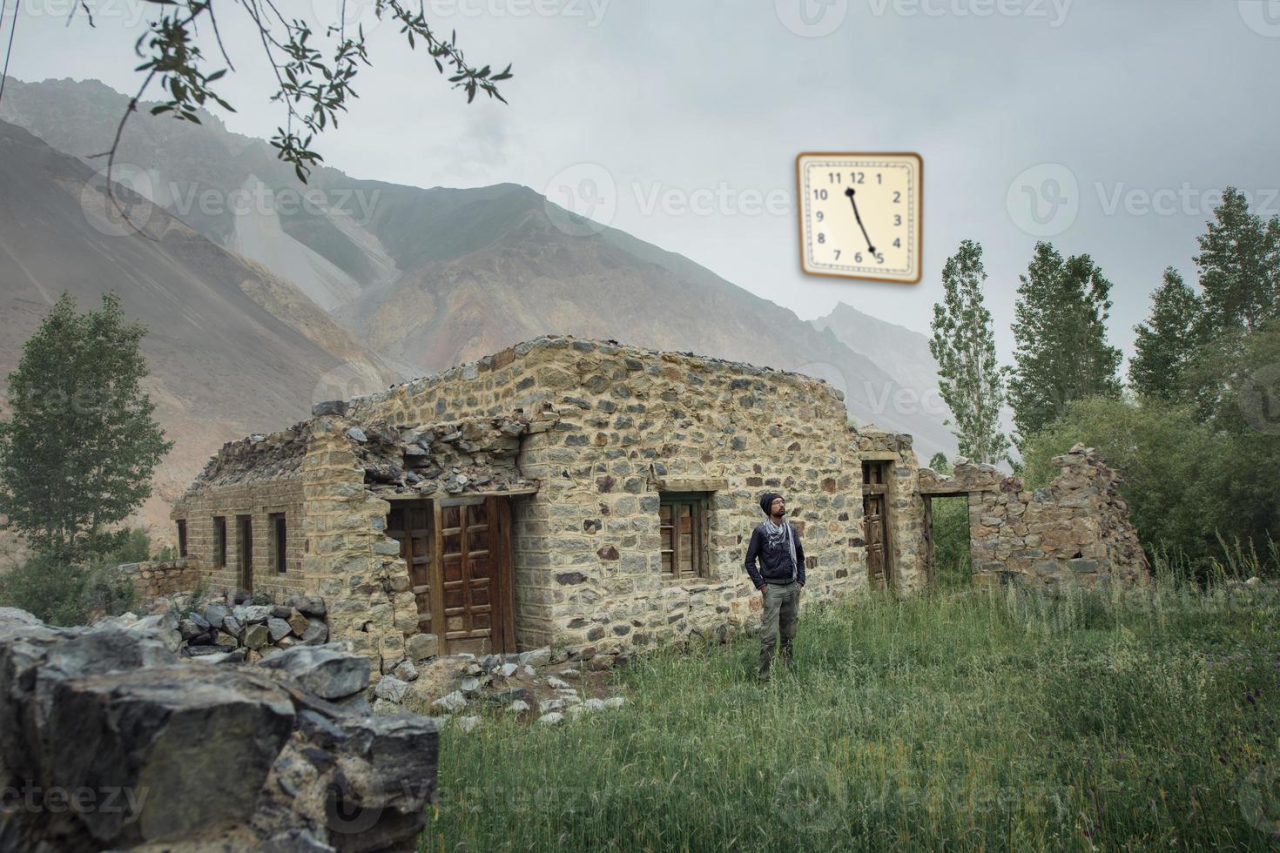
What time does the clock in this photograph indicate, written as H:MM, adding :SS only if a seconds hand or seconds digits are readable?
11:26
